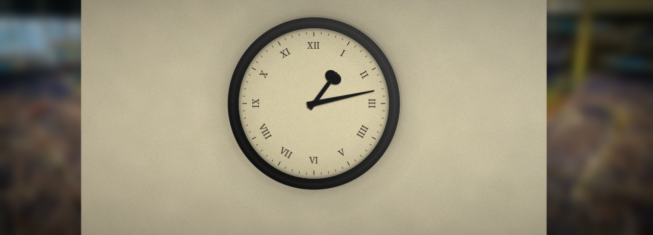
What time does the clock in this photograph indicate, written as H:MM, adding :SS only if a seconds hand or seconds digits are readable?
1:13
